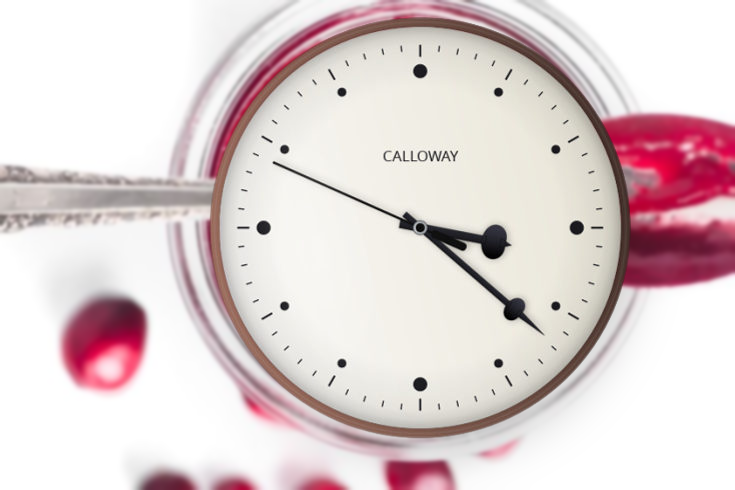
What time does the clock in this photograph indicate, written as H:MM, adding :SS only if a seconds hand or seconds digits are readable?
3:21:49
